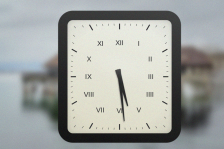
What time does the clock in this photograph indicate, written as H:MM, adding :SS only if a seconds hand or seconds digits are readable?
5:29
